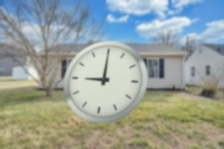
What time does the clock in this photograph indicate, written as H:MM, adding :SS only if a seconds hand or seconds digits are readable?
9:00
